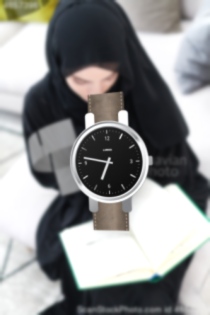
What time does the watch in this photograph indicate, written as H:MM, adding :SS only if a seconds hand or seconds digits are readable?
6:47
